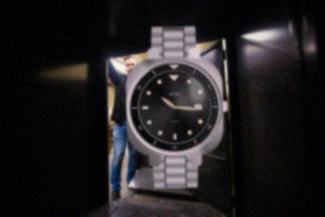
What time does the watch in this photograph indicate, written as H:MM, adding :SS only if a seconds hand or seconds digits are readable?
10:16
